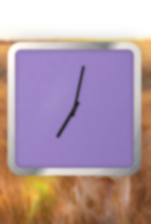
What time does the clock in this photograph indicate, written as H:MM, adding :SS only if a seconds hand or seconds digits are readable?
7:02
